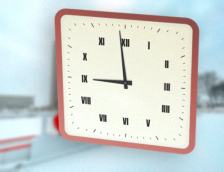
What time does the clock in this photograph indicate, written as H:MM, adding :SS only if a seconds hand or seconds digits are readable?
8:59
